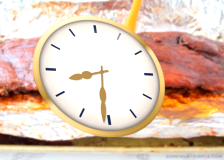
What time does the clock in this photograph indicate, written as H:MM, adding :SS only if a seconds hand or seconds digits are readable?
8:31
